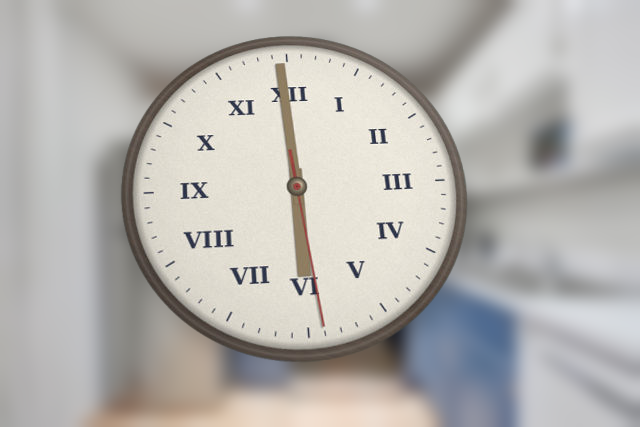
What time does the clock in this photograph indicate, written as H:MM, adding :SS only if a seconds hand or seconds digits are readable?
5:59:29
